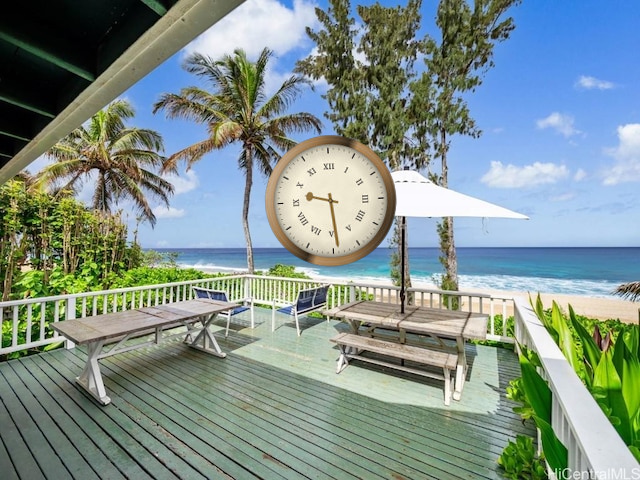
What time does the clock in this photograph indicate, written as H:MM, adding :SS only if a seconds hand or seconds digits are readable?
9:29
